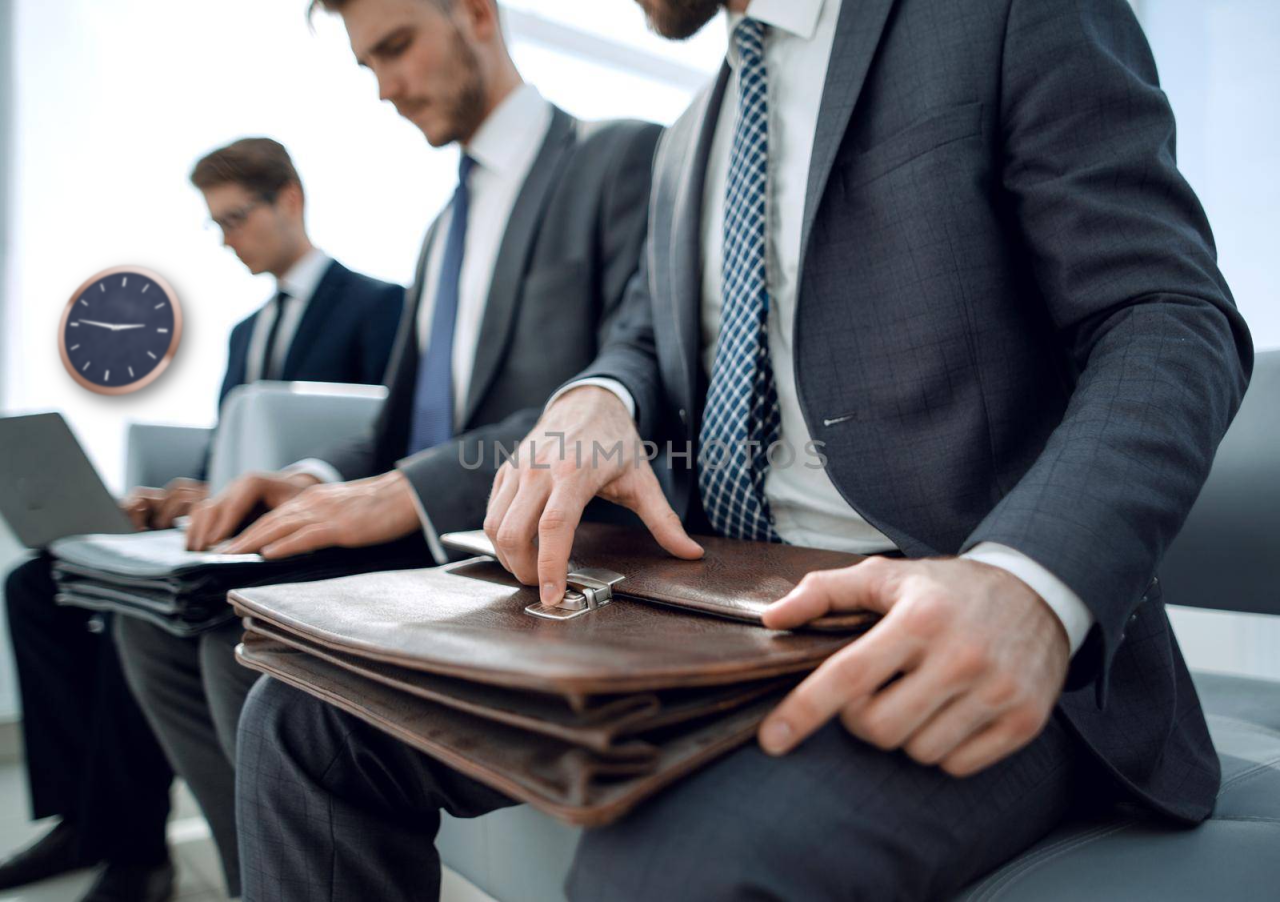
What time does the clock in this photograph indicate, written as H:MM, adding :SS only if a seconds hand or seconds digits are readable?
2:46
